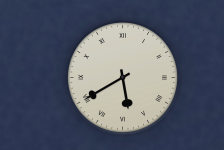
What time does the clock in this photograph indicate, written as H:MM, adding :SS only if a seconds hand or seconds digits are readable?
5:40
